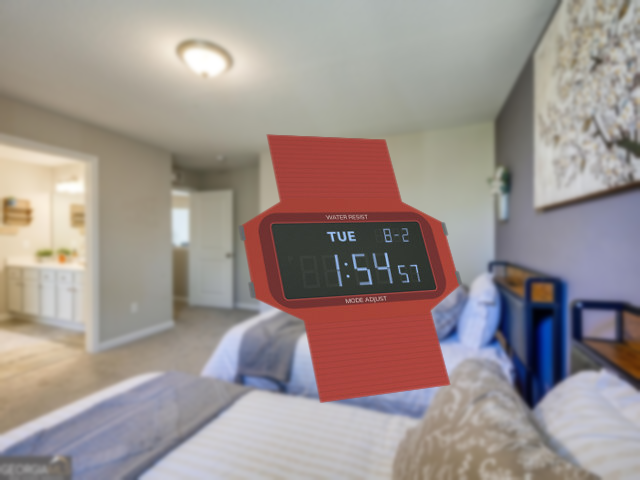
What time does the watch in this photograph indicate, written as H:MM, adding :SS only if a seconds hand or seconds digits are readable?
1:54:57
